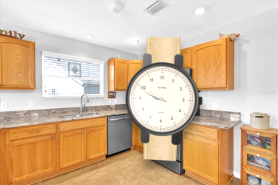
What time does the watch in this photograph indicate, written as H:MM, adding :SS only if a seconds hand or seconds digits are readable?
9:49
